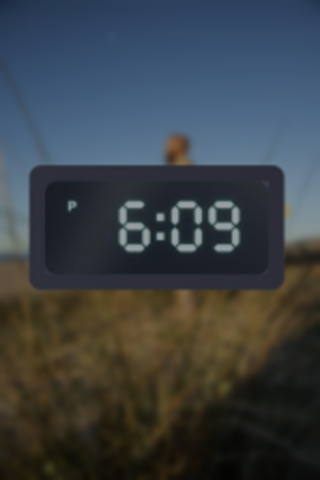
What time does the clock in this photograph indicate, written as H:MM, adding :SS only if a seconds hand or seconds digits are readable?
6:09
